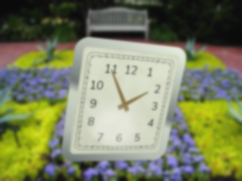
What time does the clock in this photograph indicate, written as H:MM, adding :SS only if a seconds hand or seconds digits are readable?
1:55
